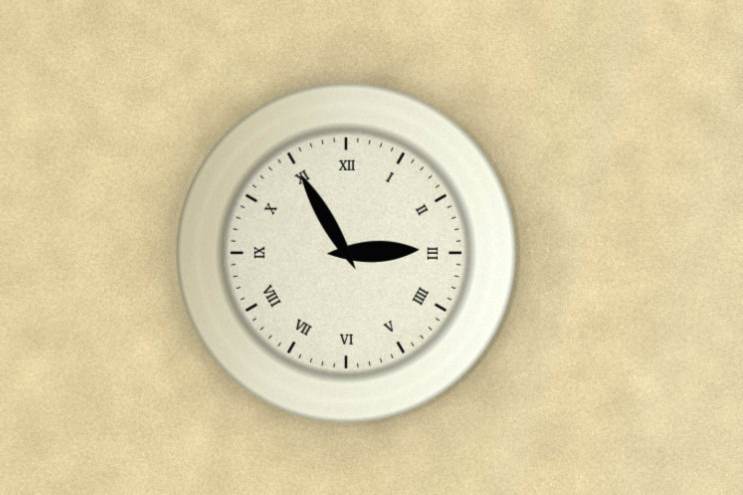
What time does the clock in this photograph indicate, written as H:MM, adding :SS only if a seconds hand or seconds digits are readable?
2:55
